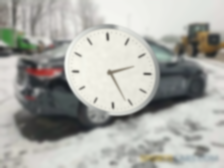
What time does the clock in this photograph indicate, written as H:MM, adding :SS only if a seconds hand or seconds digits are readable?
2:26
